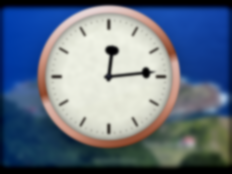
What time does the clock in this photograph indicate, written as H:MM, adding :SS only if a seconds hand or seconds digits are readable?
12:14
